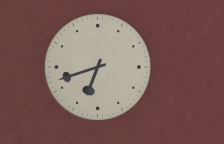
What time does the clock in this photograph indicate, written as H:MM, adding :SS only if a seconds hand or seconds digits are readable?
6:42
